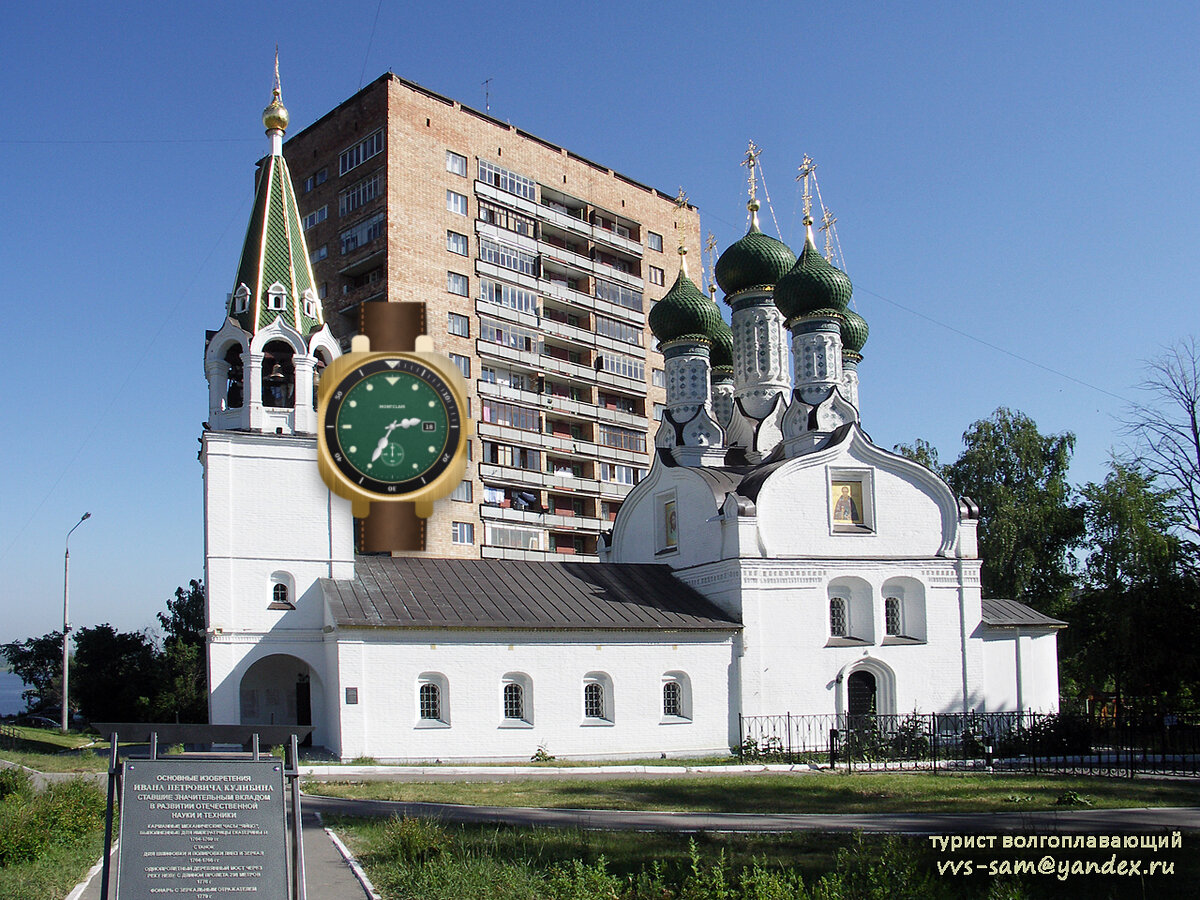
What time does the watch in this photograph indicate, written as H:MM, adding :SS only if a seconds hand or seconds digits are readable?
2:35
